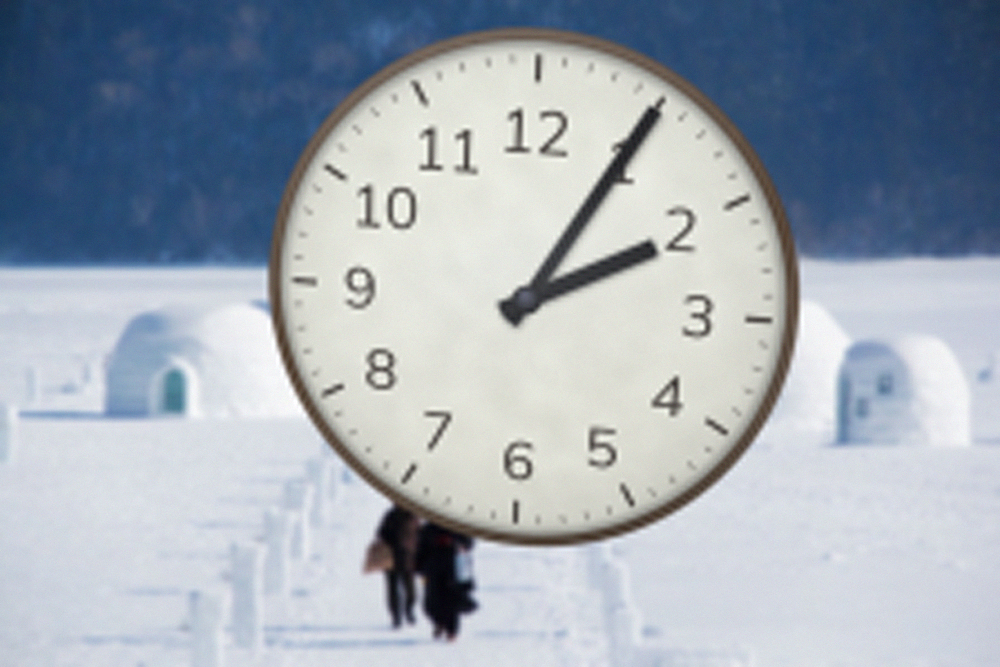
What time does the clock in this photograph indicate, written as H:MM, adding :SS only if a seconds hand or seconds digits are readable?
2:05
